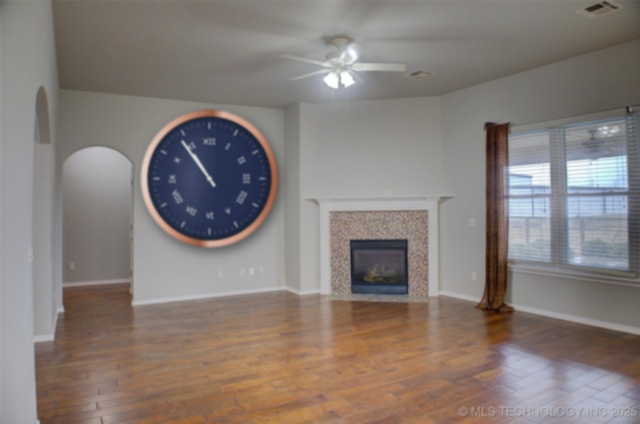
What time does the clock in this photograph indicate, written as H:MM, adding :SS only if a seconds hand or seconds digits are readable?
10:54
